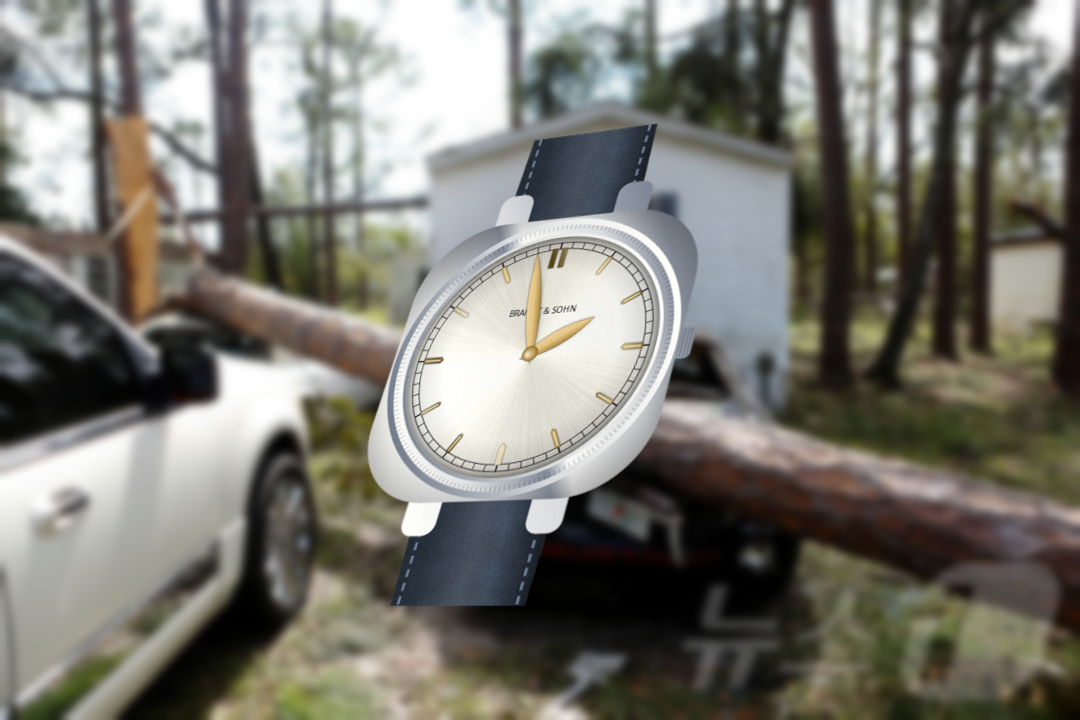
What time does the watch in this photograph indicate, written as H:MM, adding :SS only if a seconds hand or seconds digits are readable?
1:58
